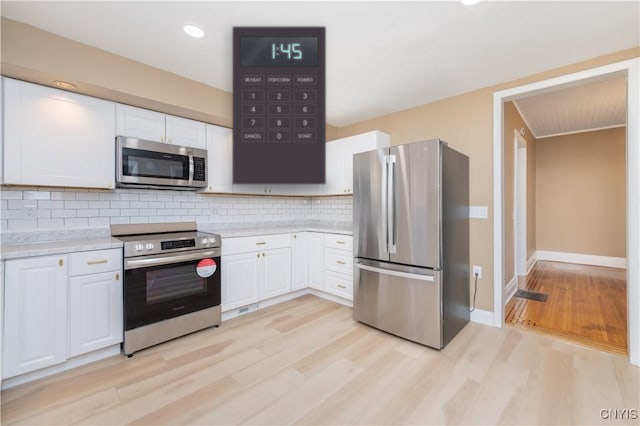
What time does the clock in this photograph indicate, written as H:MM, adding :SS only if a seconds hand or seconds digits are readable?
1:45
